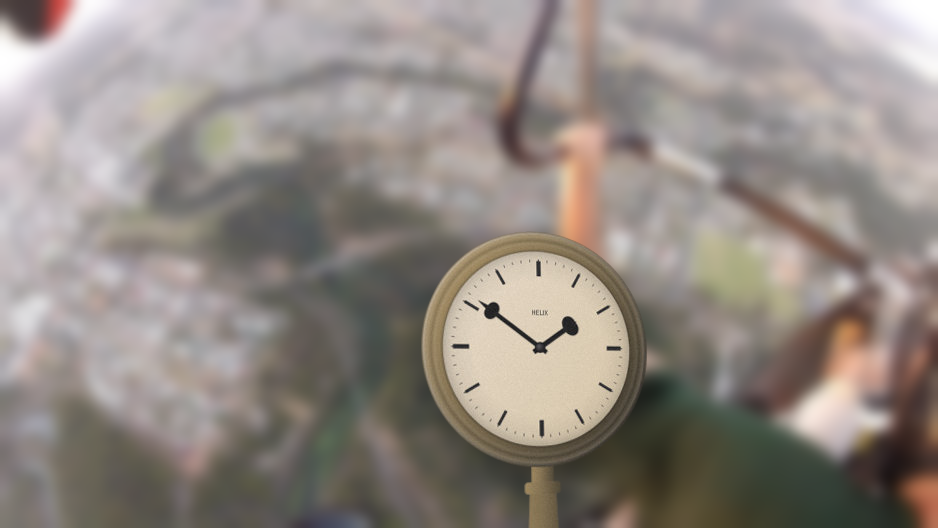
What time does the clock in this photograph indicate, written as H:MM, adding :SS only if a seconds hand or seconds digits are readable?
1:51
